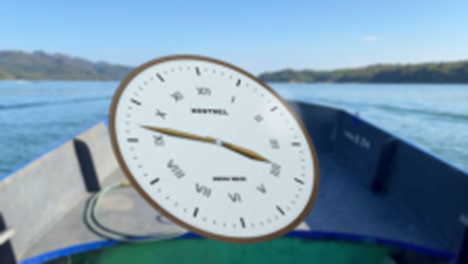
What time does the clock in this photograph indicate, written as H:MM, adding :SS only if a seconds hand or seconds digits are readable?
3:47
